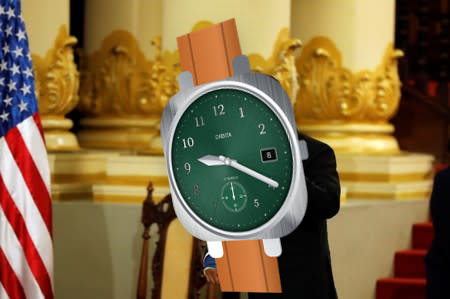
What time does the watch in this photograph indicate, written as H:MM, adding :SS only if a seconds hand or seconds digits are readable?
9:20
